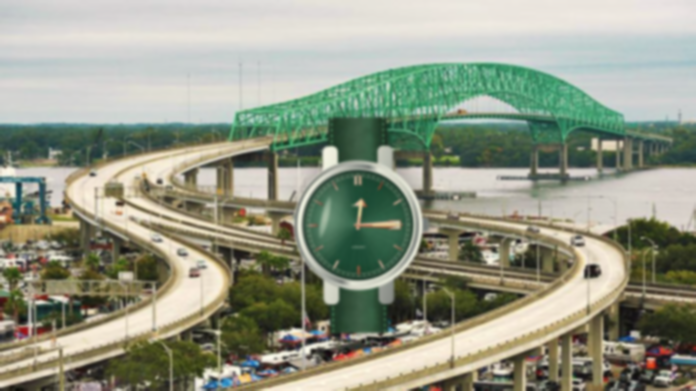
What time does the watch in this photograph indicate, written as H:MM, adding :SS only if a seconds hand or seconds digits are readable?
12:15
